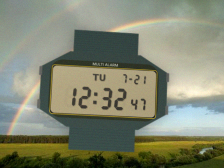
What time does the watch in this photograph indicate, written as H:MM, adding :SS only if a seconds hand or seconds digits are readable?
12:32:47
